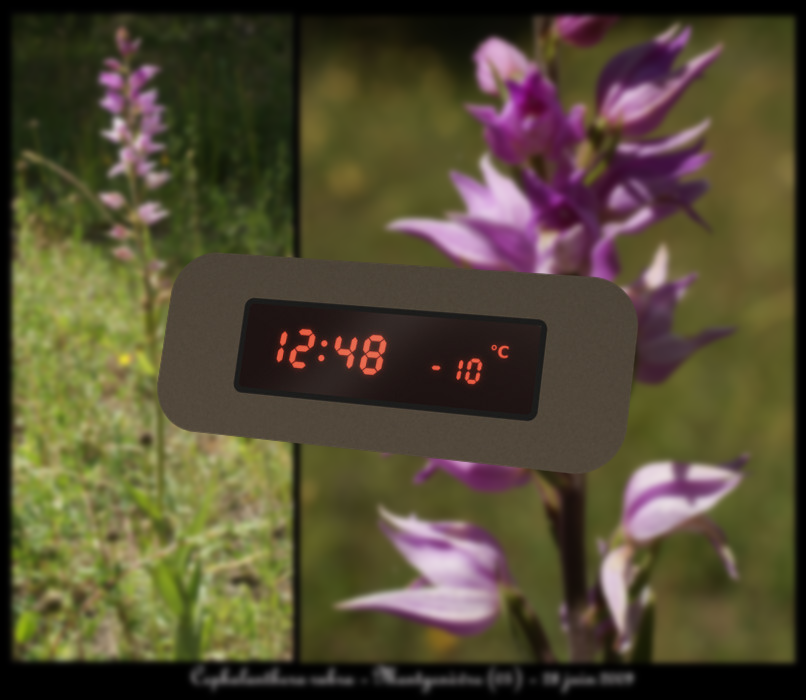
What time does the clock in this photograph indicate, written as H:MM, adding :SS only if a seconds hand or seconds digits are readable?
12:48
